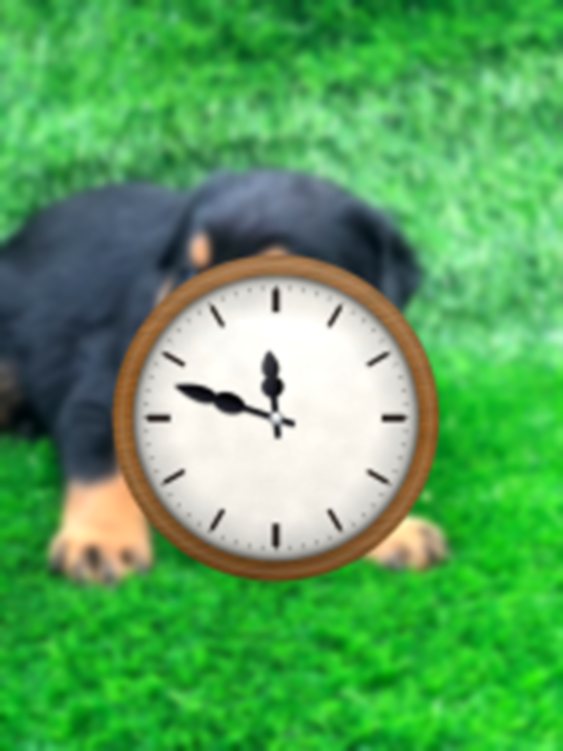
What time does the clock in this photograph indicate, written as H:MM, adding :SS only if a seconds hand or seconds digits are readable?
11:48
